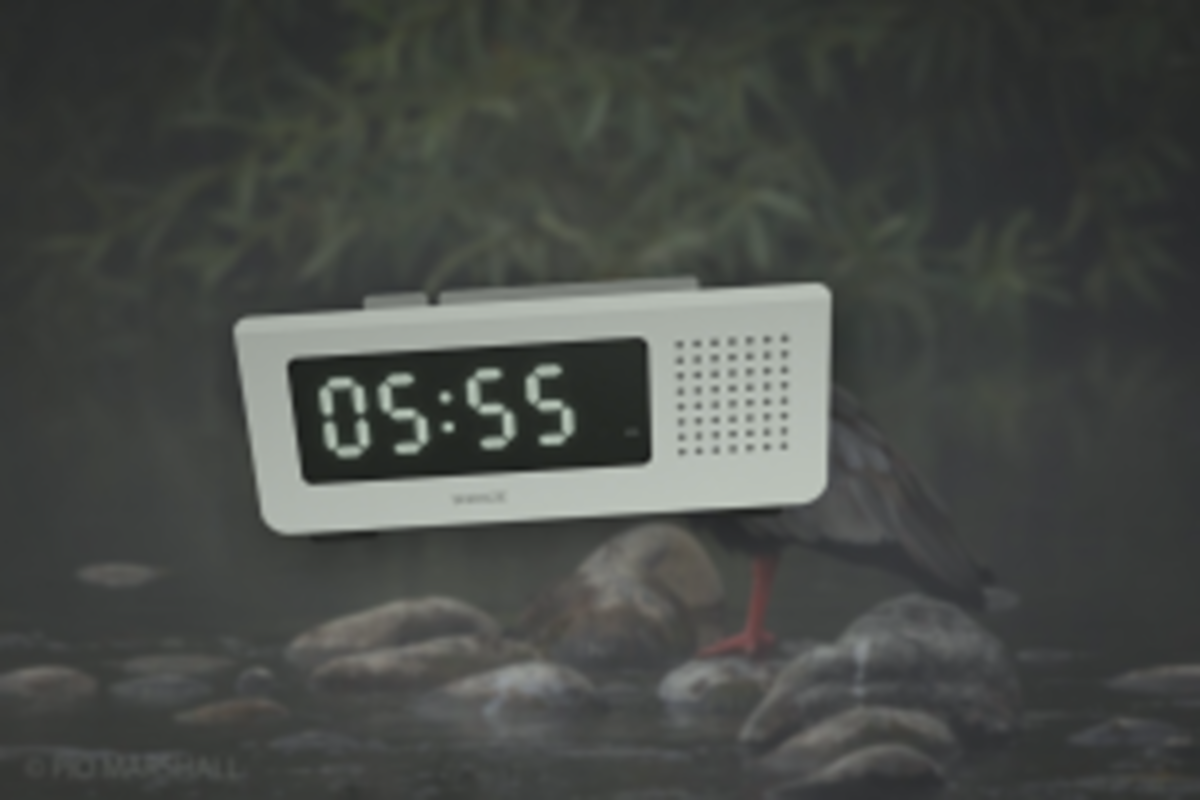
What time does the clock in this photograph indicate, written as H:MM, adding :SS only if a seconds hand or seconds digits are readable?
5:55
